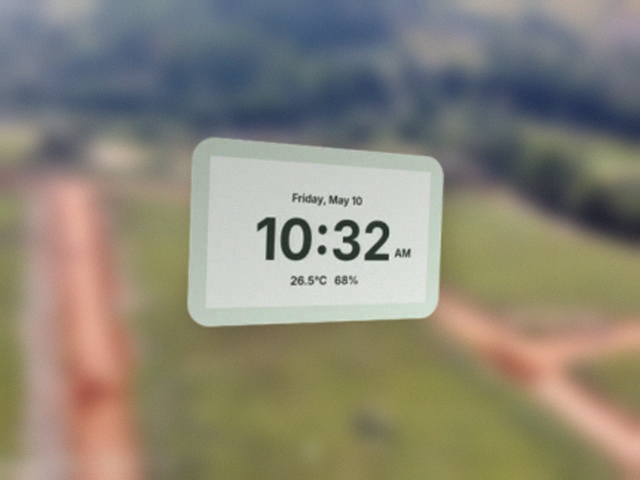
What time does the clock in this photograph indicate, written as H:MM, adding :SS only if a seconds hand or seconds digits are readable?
10:32
